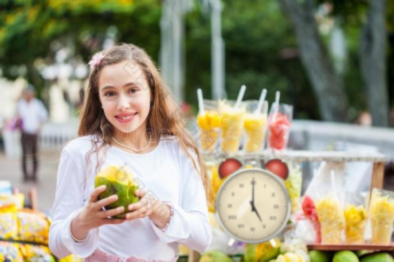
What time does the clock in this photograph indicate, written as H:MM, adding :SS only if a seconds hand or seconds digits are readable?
5:00
